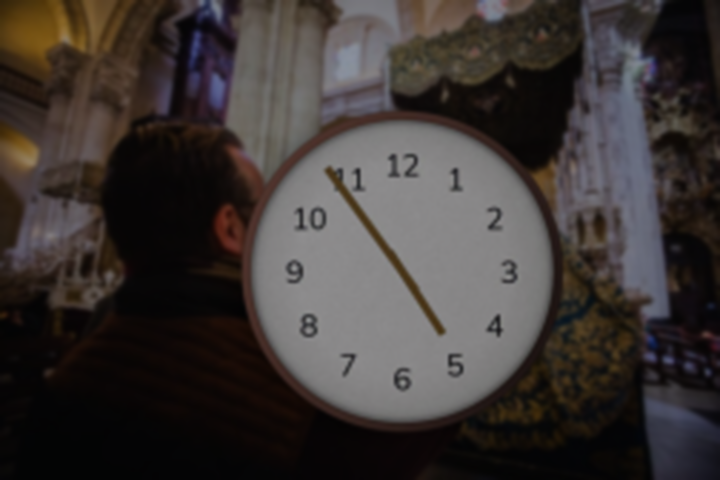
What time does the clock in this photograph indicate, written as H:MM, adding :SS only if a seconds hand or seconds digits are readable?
4:54
